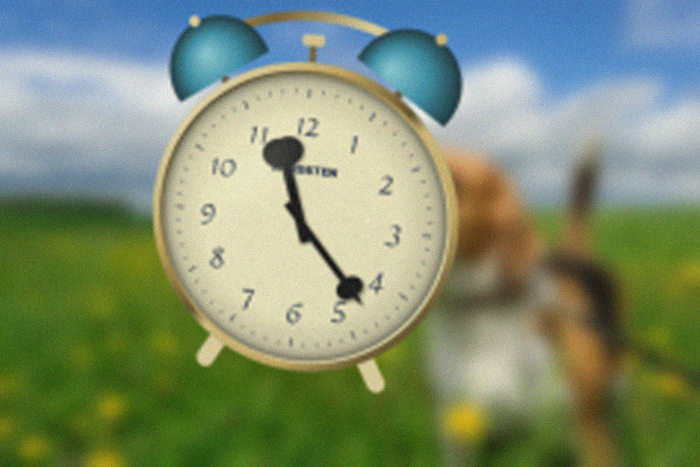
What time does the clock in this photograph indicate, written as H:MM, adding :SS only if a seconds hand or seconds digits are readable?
11:23
